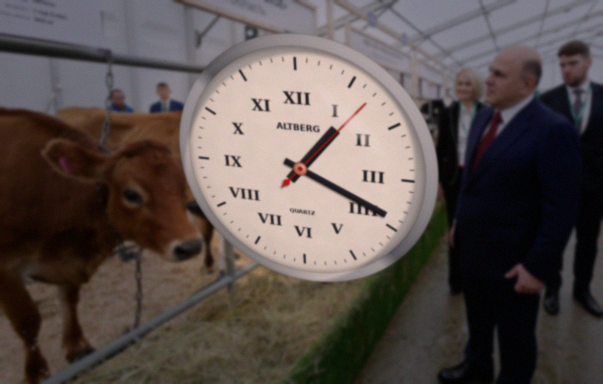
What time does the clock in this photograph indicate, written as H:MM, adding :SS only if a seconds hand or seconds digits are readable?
1:19:07
